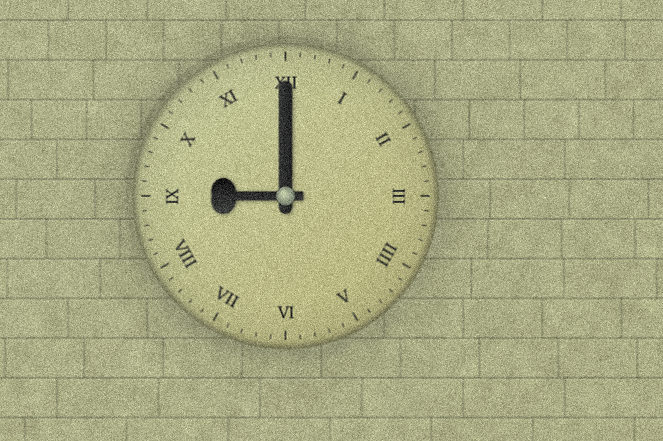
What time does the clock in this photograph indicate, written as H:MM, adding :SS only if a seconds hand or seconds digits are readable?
9:00
